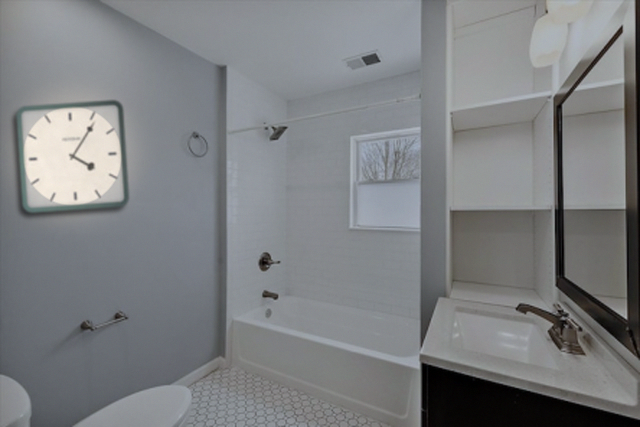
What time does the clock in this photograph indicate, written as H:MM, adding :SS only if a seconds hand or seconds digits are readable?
4:06
